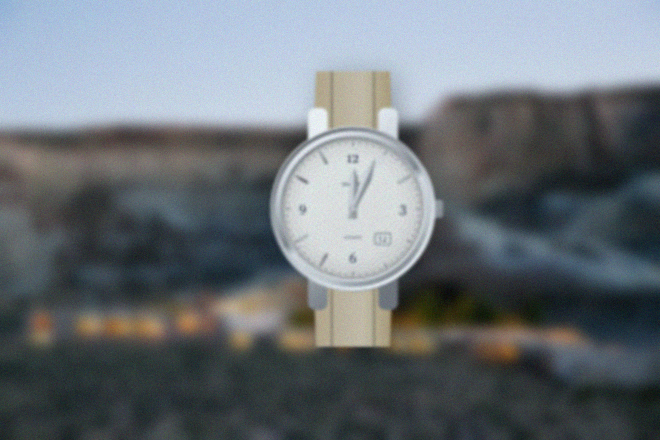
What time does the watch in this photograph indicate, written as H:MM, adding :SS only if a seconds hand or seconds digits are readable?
12:04
